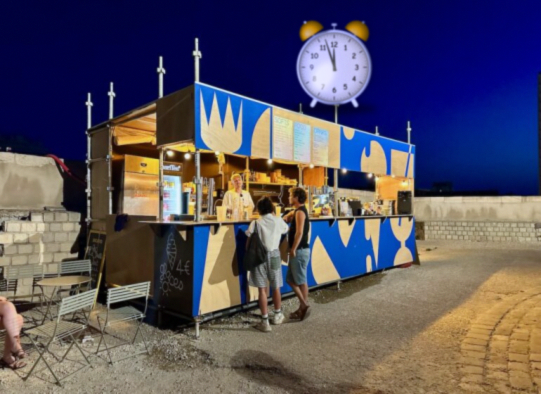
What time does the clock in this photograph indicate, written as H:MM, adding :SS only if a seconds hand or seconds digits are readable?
11:57
